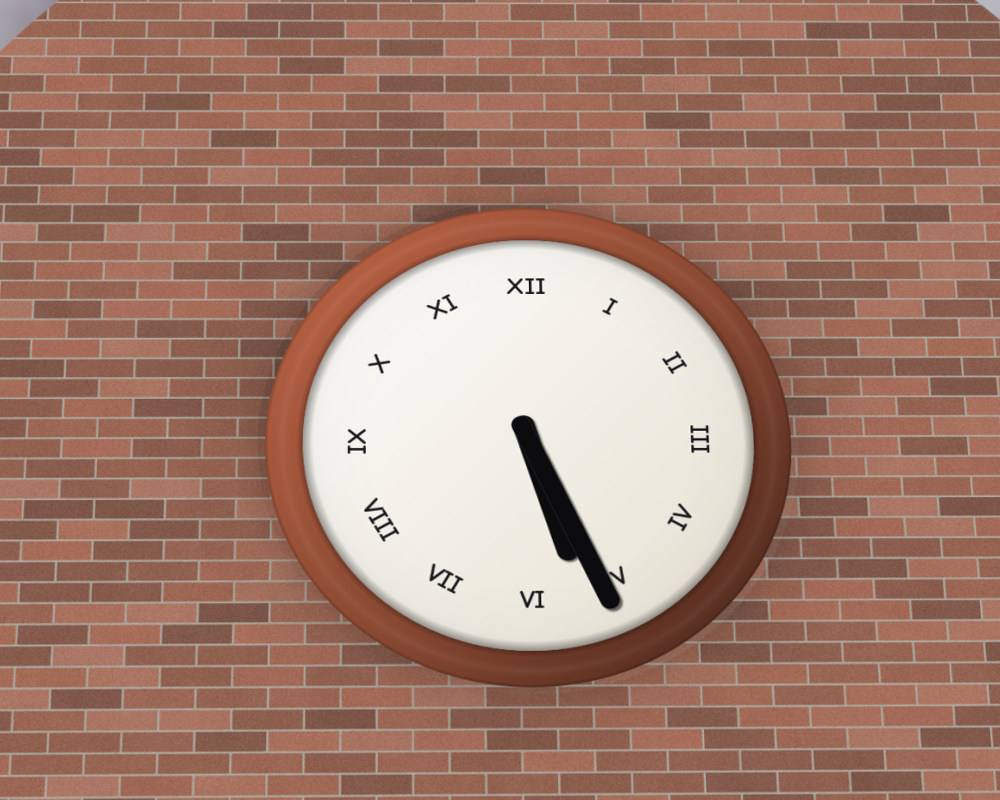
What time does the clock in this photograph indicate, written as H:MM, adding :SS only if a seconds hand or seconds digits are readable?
5:26
